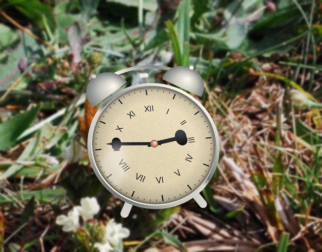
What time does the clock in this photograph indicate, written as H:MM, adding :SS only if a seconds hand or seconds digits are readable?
2:46
